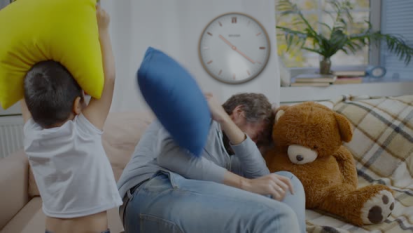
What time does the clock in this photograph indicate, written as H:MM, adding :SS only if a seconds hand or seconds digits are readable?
10:21
